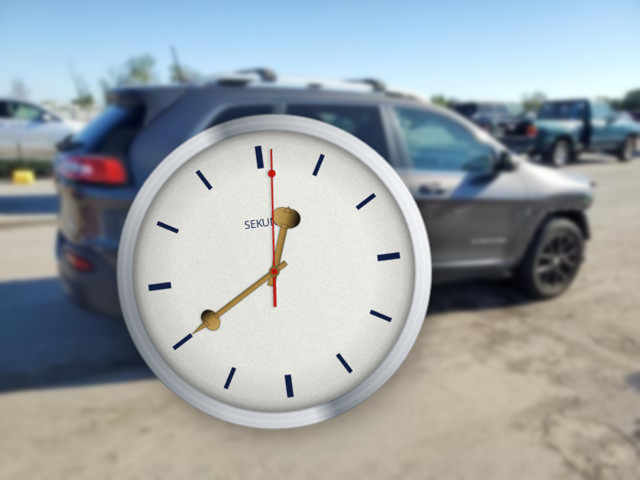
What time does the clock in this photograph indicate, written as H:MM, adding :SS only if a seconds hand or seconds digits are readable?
12:40:01
